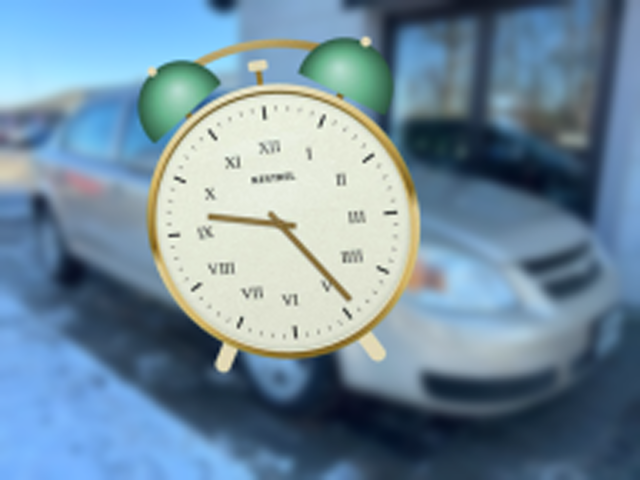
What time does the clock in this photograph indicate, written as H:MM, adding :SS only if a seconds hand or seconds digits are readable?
9:24
